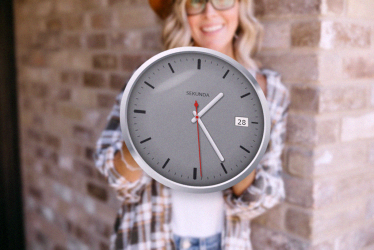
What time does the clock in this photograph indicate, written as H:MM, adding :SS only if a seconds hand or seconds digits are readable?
1:24:29
